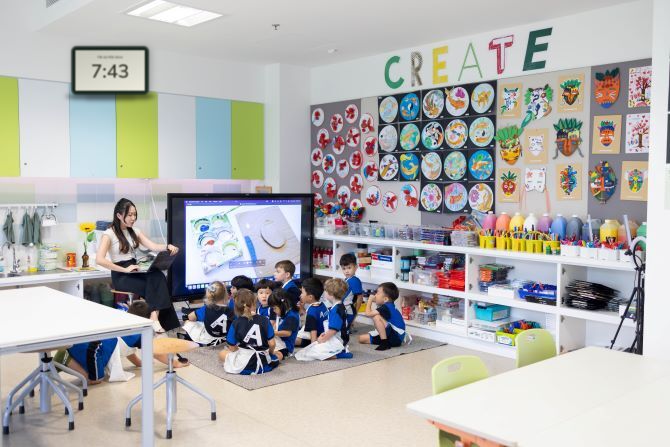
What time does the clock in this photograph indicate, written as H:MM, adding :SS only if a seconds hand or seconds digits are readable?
7:43
